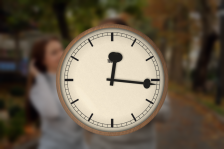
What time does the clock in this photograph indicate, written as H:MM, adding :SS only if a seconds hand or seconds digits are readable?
12:16
